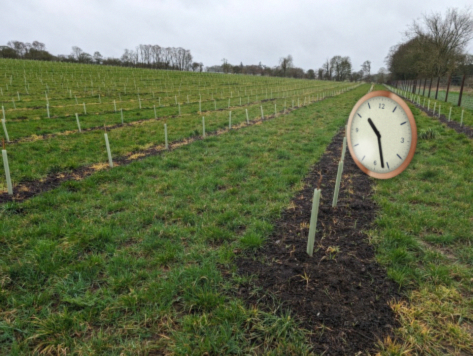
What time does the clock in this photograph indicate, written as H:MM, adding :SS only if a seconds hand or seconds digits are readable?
10:27
